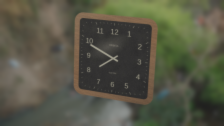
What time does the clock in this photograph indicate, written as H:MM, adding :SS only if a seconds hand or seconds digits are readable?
7:49
